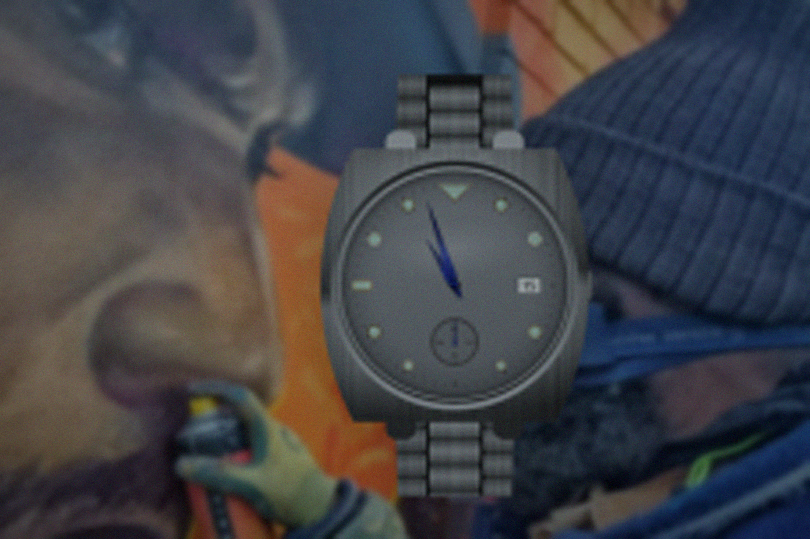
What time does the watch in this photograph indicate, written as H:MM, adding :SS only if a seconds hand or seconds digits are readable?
10:57
